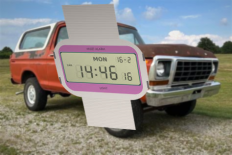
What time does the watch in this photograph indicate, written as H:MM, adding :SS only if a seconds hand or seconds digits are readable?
14:46:16
